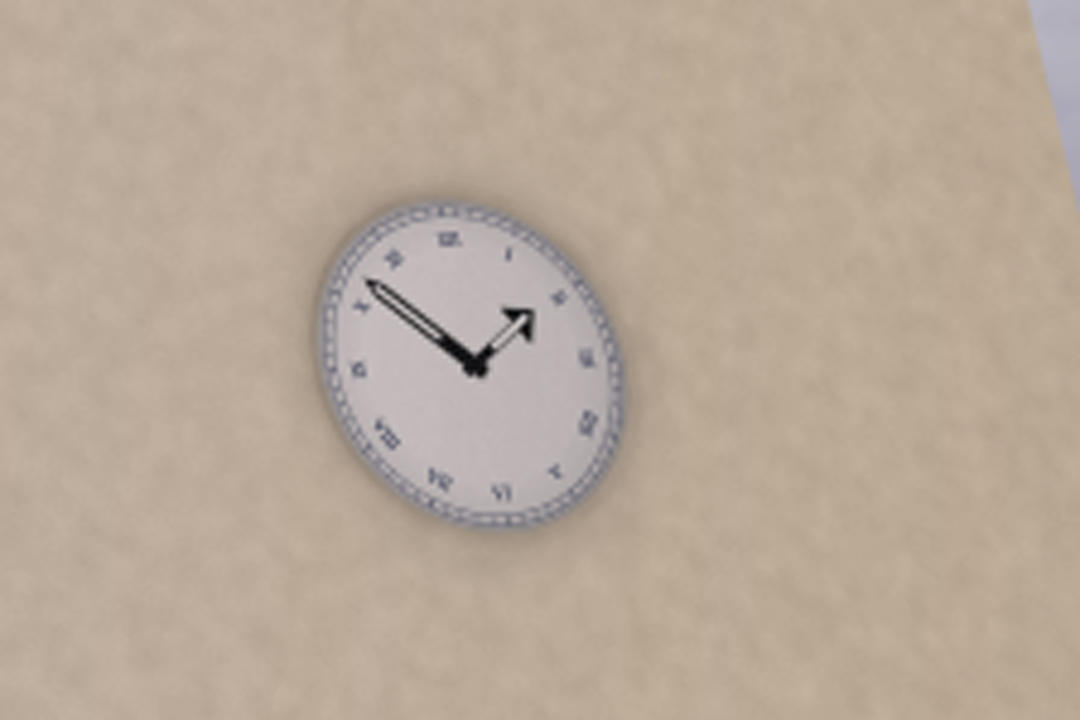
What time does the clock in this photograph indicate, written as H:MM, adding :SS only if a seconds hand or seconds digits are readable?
1:52
